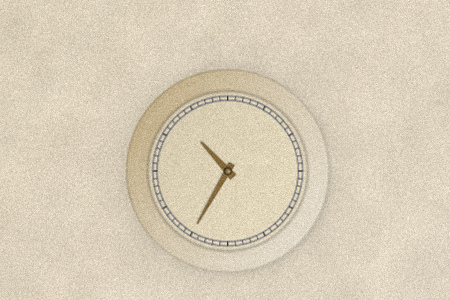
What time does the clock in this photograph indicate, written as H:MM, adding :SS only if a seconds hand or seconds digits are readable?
10:35
